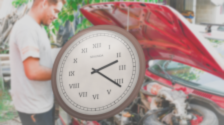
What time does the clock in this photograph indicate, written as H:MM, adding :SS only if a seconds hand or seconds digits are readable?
2:21
